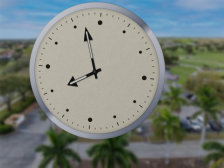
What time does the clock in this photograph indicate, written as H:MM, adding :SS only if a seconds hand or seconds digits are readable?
7:57
